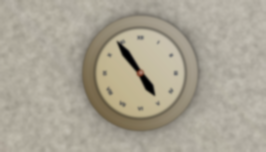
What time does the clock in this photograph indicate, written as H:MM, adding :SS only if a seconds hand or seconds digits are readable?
4:54
